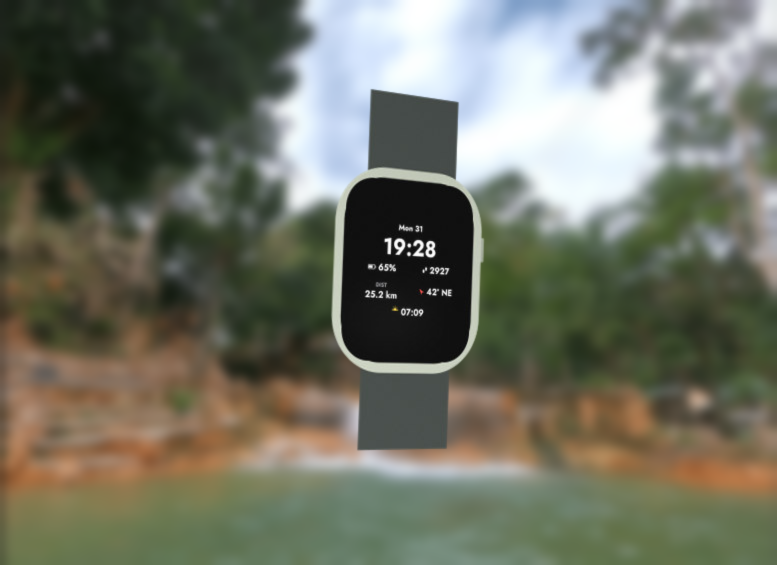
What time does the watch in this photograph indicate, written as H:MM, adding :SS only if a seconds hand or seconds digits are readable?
19:28
